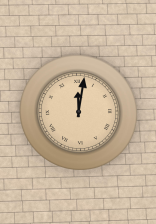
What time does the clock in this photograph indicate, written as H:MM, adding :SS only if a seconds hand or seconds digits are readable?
12:02
